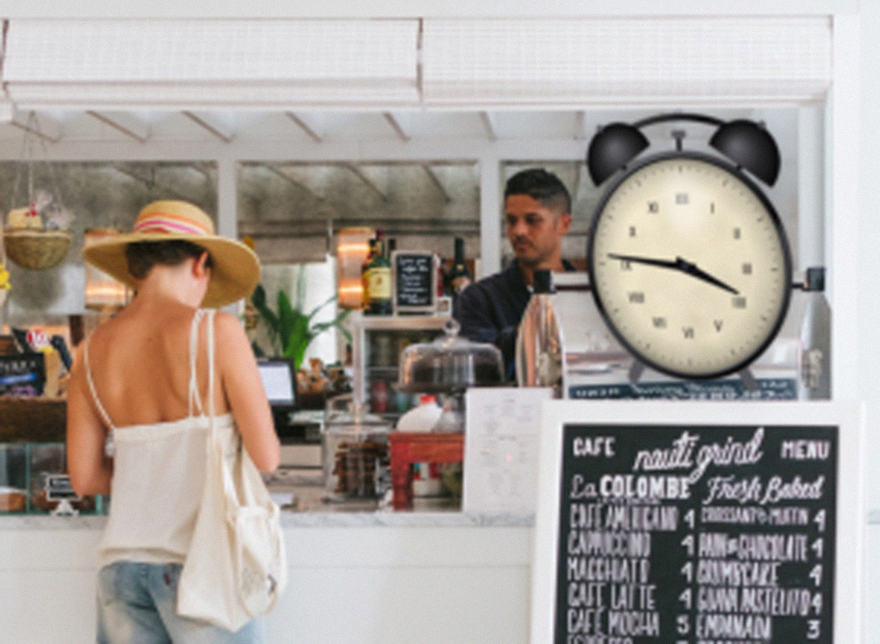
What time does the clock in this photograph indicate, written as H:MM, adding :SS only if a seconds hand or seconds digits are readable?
3:46
